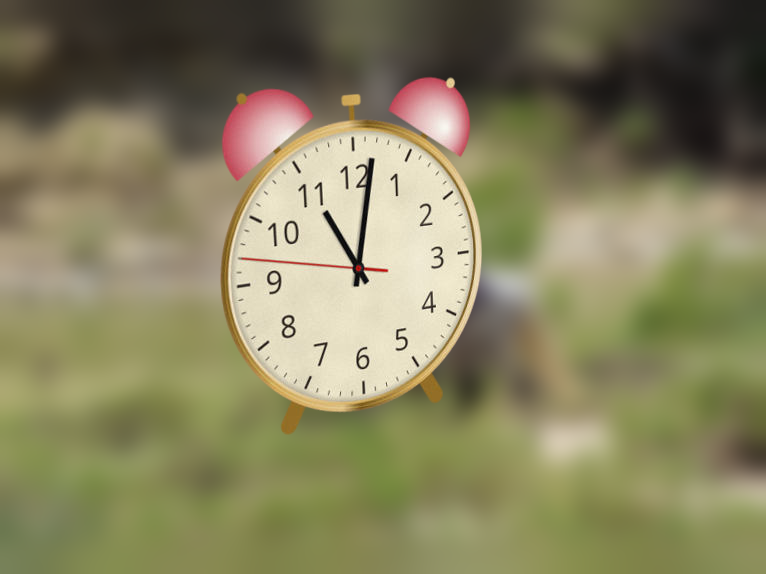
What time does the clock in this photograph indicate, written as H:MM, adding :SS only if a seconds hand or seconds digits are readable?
11:01:47
